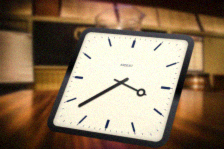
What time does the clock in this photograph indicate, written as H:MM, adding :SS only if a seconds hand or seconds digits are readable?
3:38
